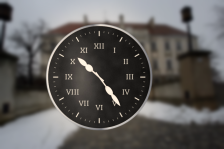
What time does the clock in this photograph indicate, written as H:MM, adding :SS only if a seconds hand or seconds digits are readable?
10:24
